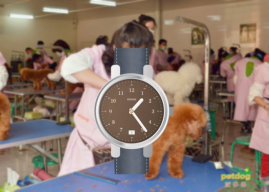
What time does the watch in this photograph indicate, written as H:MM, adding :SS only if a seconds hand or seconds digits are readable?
1:24
